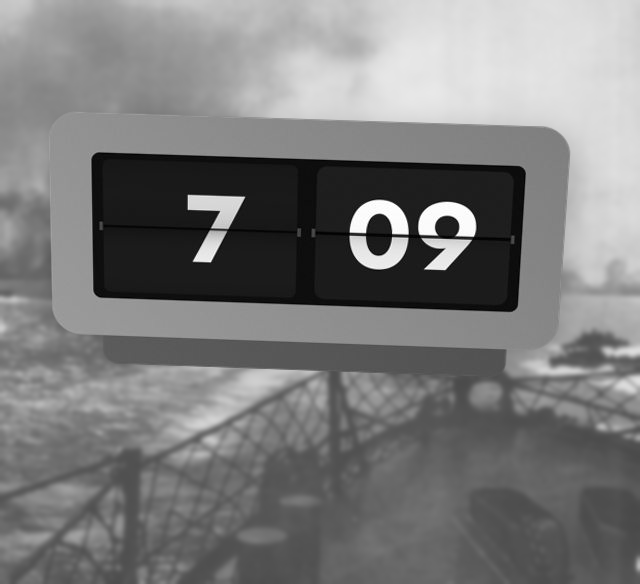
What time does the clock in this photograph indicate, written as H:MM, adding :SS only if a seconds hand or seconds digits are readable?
7:09
